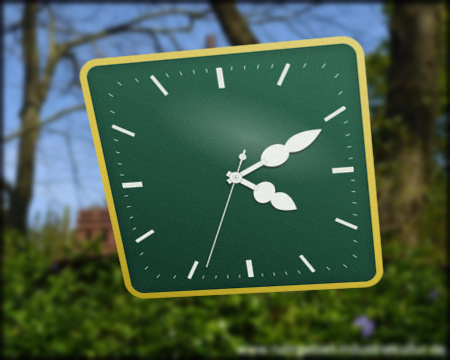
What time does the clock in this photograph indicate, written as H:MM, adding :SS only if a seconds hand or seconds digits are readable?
4:10:34
